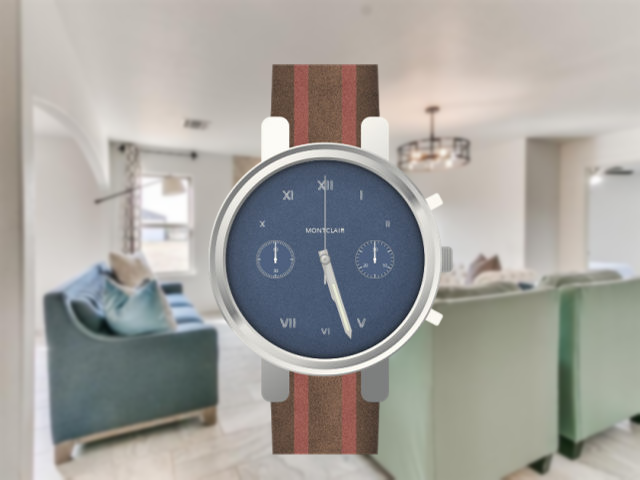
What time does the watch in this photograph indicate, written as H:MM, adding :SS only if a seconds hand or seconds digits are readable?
5:27
